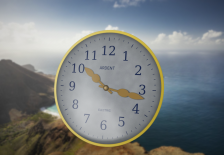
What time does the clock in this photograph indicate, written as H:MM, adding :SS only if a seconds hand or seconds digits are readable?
10:17
